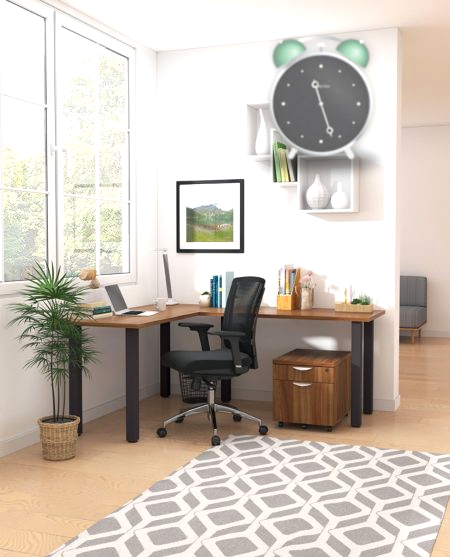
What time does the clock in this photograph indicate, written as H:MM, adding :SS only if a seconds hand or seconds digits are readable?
11:27
